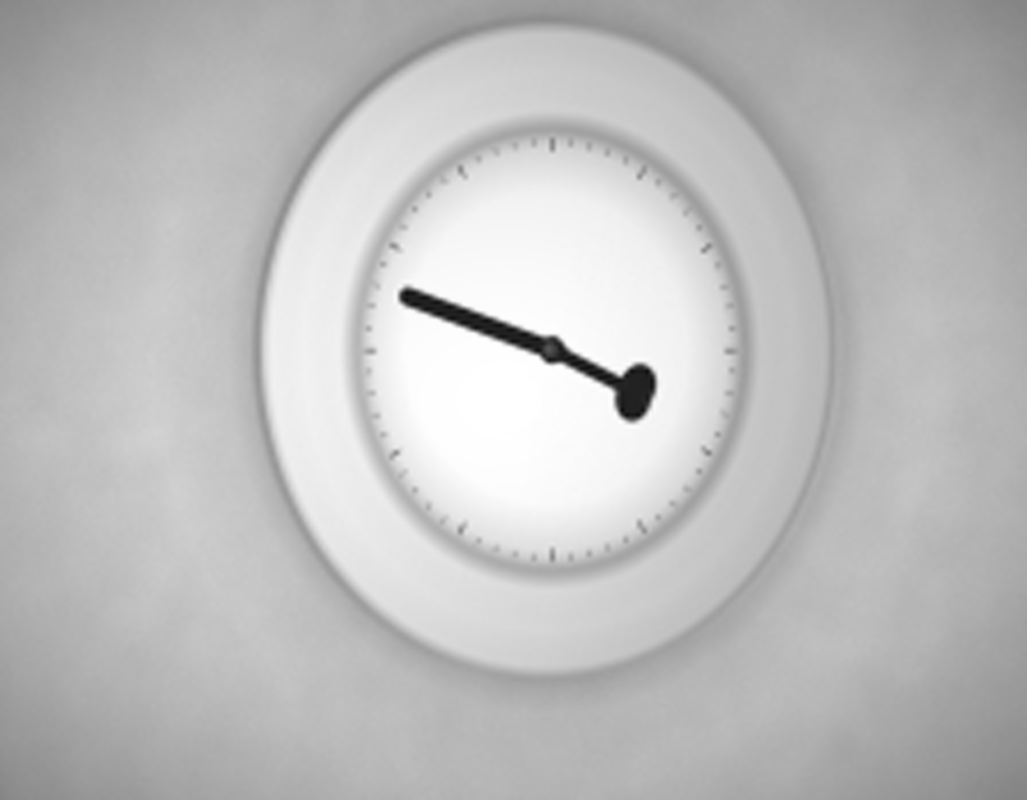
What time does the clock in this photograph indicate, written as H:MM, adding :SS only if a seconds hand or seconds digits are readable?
3:48
